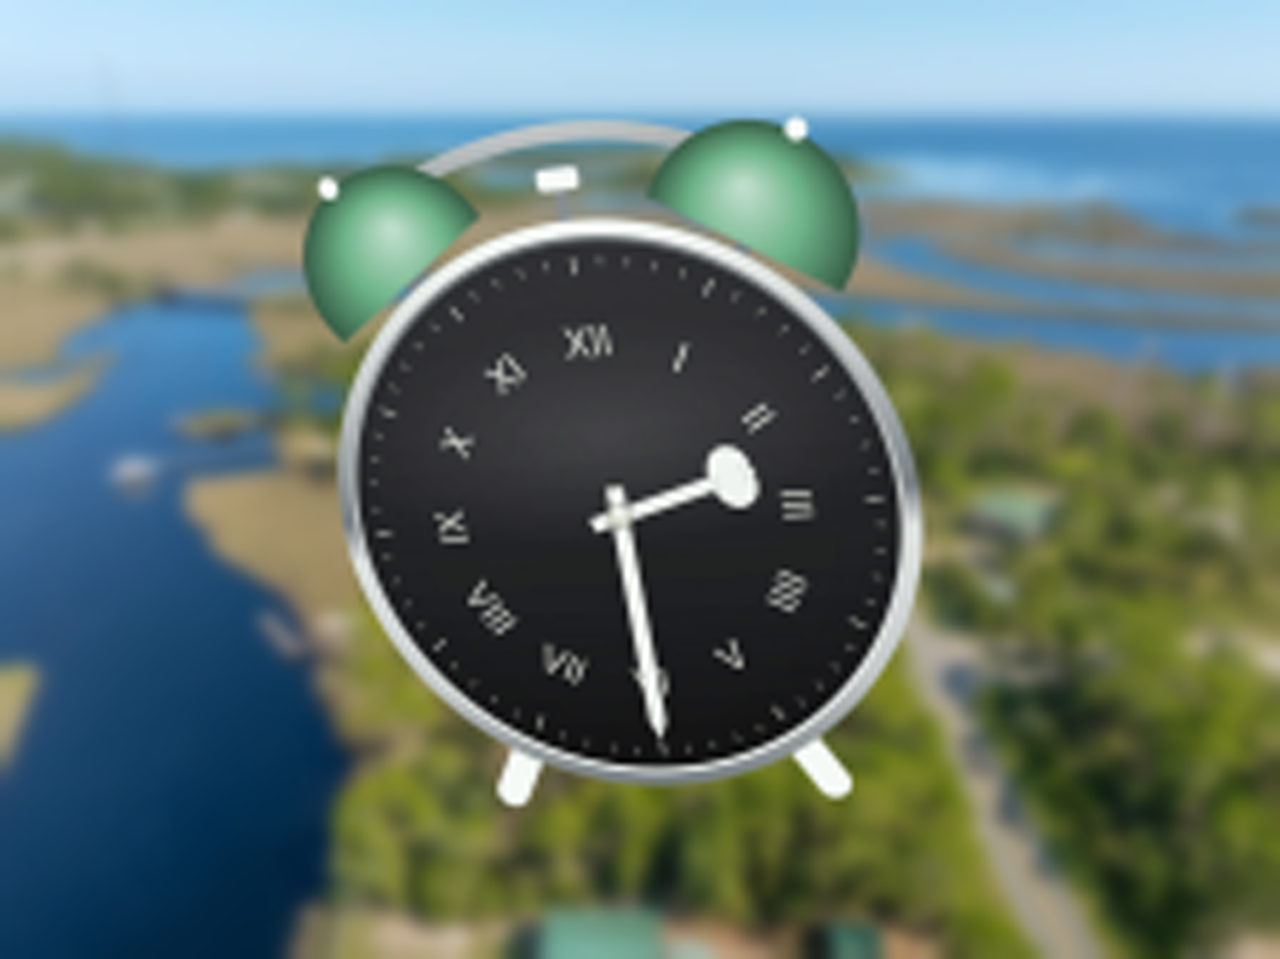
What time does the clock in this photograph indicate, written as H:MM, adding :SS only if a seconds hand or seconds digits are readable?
2:30
